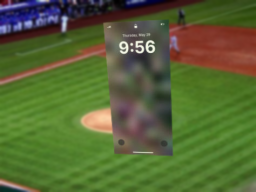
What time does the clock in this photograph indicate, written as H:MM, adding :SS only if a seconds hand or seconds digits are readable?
9:56
